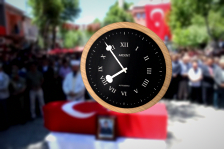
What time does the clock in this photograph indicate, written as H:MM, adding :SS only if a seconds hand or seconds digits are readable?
7:54
